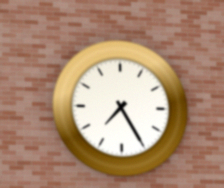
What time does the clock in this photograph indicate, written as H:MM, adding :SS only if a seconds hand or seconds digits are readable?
7:25
